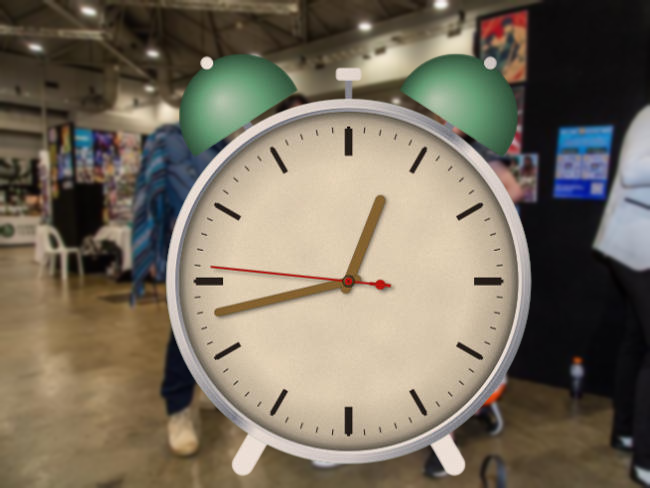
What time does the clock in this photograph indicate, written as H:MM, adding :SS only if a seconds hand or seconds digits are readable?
12:42:46
